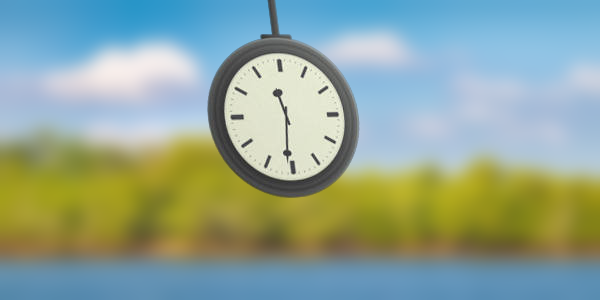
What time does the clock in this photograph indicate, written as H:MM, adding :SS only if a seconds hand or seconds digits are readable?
11:31
